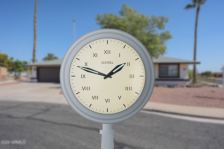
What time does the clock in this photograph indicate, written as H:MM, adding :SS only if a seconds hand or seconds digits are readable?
1:48
